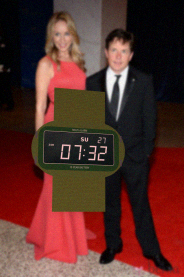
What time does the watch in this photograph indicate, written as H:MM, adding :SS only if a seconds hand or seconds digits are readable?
7:32
